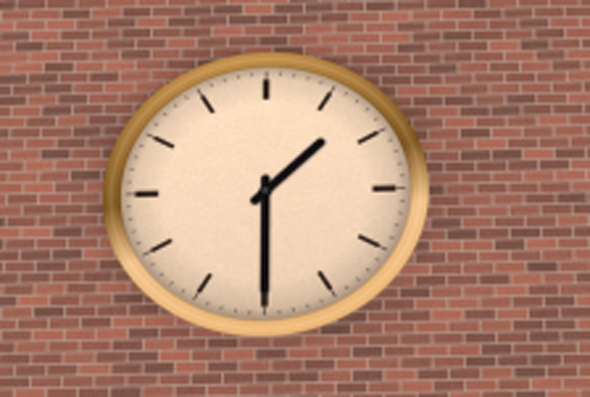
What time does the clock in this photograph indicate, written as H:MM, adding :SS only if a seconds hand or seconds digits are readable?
1:30
